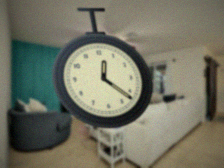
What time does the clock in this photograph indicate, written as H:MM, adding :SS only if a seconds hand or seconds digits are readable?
12:22
